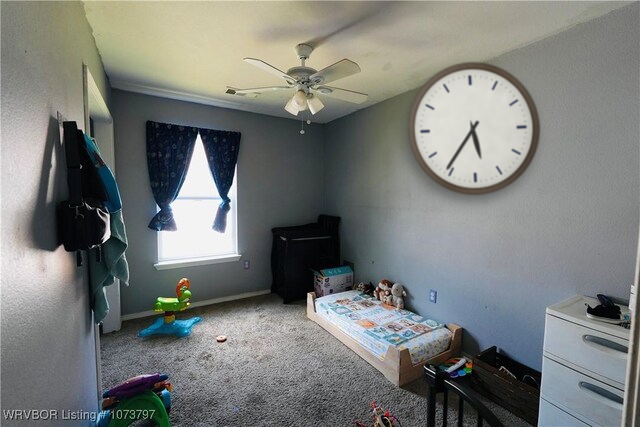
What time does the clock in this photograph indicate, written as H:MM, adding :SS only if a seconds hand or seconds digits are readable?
5:36
